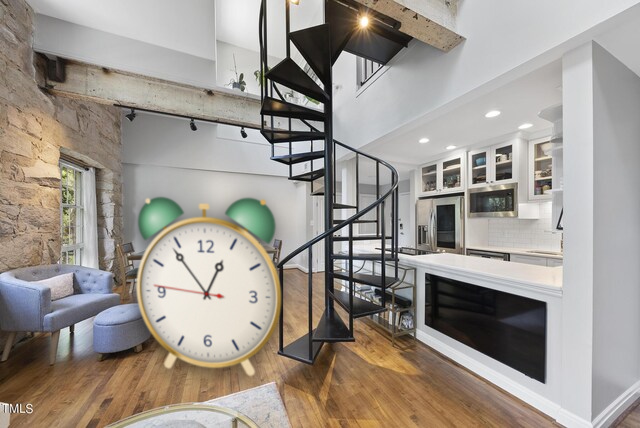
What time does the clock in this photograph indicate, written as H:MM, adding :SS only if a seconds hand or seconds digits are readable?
12:53:46
